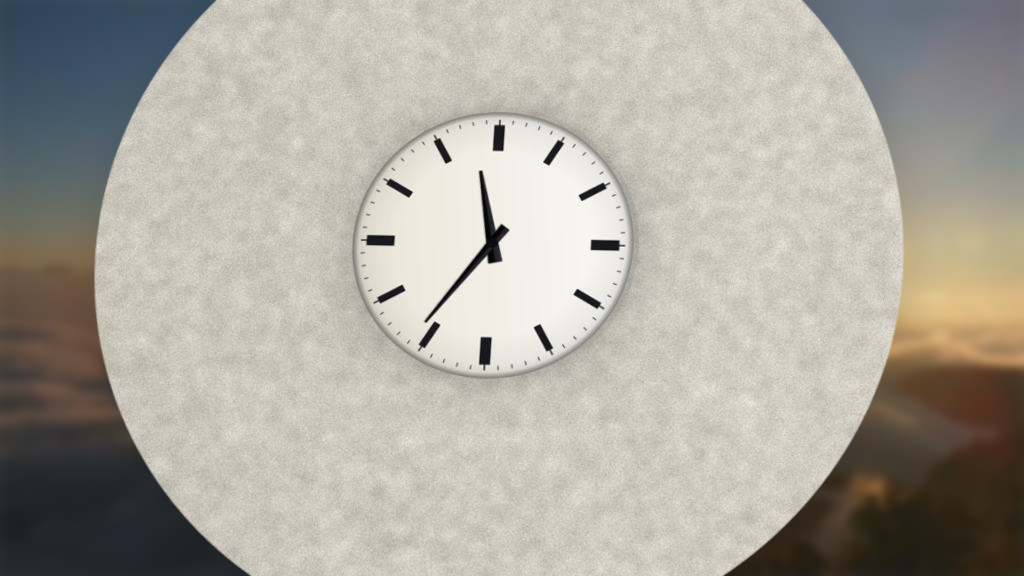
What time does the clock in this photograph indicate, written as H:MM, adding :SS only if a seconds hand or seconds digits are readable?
11:36
